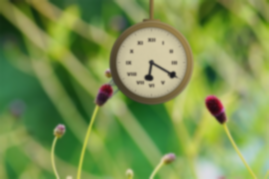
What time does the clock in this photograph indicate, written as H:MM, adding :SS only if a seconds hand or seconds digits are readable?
6:20
